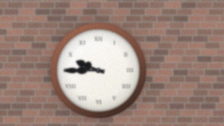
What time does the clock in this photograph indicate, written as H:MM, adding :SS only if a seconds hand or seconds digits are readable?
9:45
